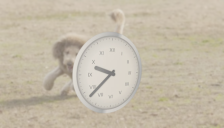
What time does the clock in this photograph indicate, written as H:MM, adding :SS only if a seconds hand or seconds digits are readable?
9:38
